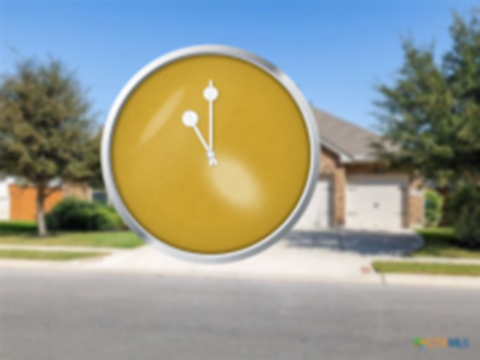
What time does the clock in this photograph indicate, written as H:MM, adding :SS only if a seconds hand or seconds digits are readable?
11:00
